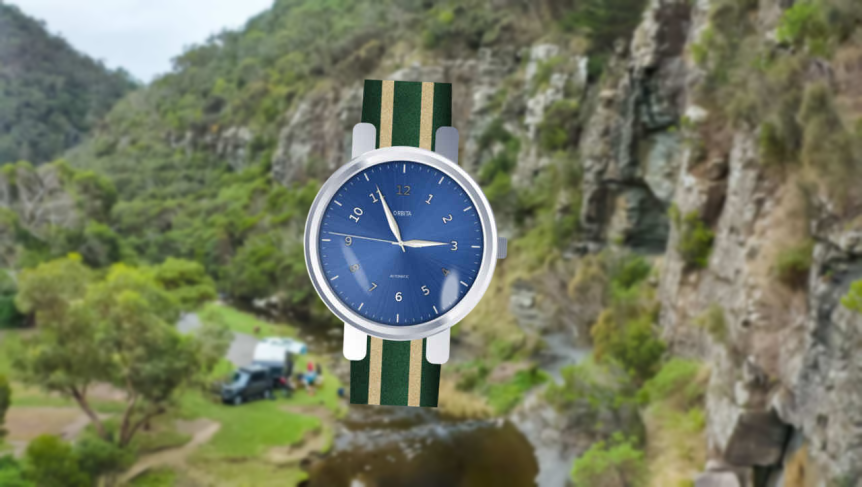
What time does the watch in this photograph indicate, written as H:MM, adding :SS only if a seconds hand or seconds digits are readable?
2:55:46
